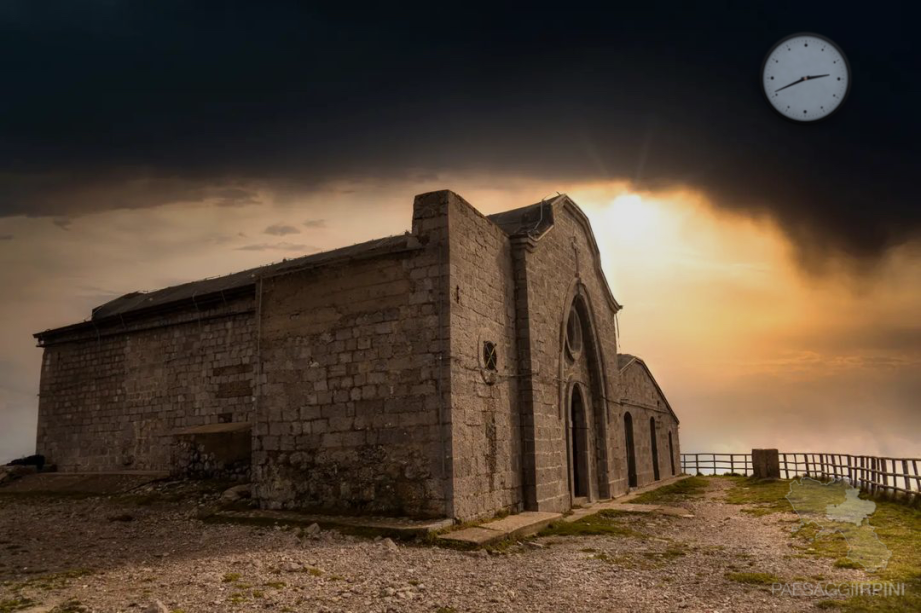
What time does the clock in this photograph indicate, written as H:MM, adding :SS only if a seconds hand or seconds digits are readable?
2:41
